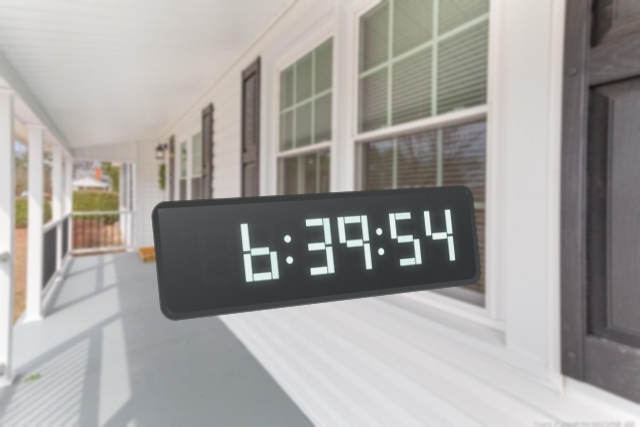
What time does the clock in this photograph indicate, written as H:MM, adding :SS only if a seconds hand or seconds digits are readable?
6:39:54
